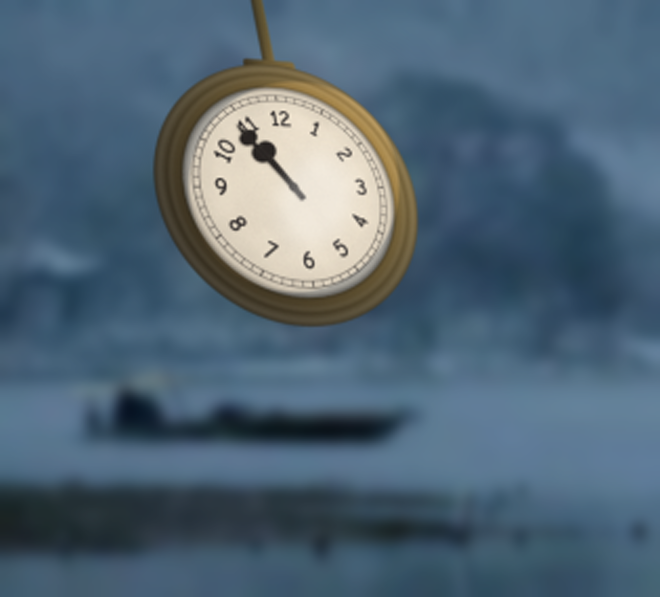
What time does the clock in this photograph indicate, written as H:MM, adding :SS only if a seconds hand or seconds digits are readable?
10:54
